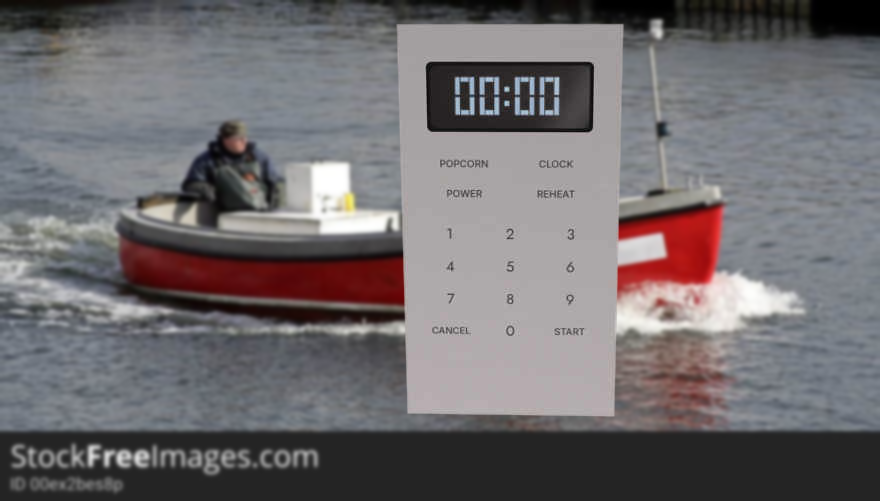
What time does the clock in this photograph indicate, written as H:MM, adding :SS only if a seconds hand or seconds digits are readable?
0:00
